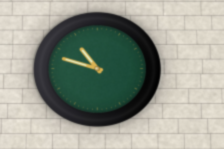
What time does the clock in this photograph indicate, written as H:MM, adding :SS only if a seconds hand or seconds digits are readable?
10:48
